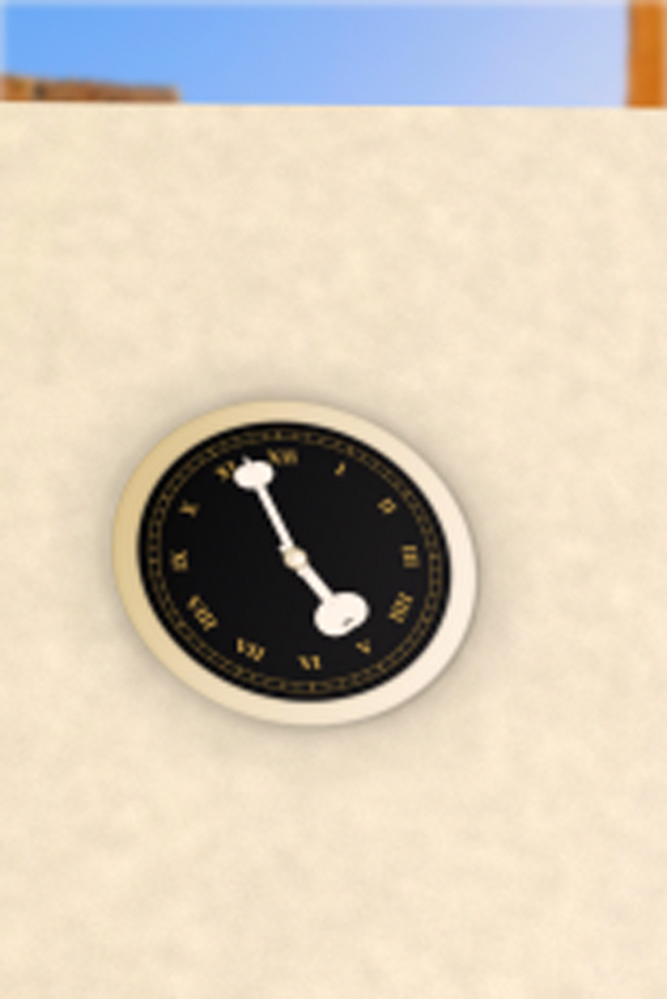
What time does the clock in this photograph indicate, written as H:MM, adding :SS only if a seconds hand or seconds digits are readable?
4:57
